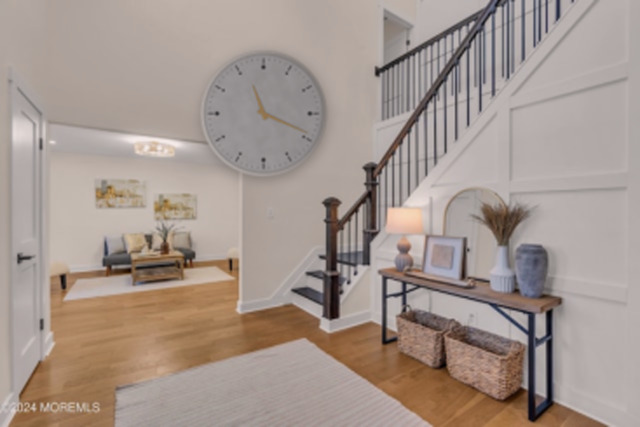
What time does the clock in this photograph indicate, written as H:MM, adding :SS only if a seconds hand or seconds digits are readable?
11:19
